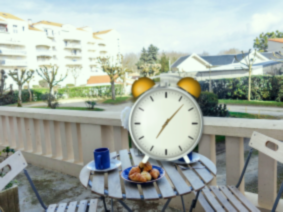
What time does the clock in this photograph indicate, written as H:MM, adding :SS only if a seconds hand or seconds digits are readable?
7:07
